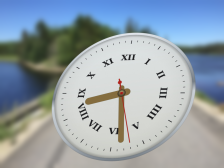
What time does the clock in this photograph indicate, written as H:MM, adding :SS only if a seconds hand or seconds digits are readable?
8:28:27
